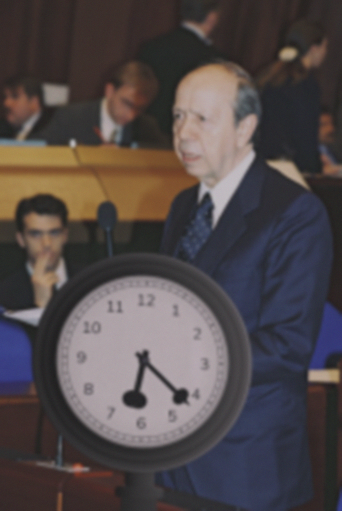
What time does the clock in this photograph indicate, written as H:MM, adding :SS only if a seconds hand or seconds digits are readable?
6:22
